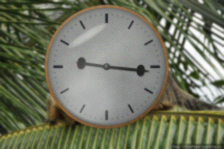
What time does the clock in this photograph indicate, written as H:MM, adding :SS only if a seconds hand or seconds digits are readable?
9:16
